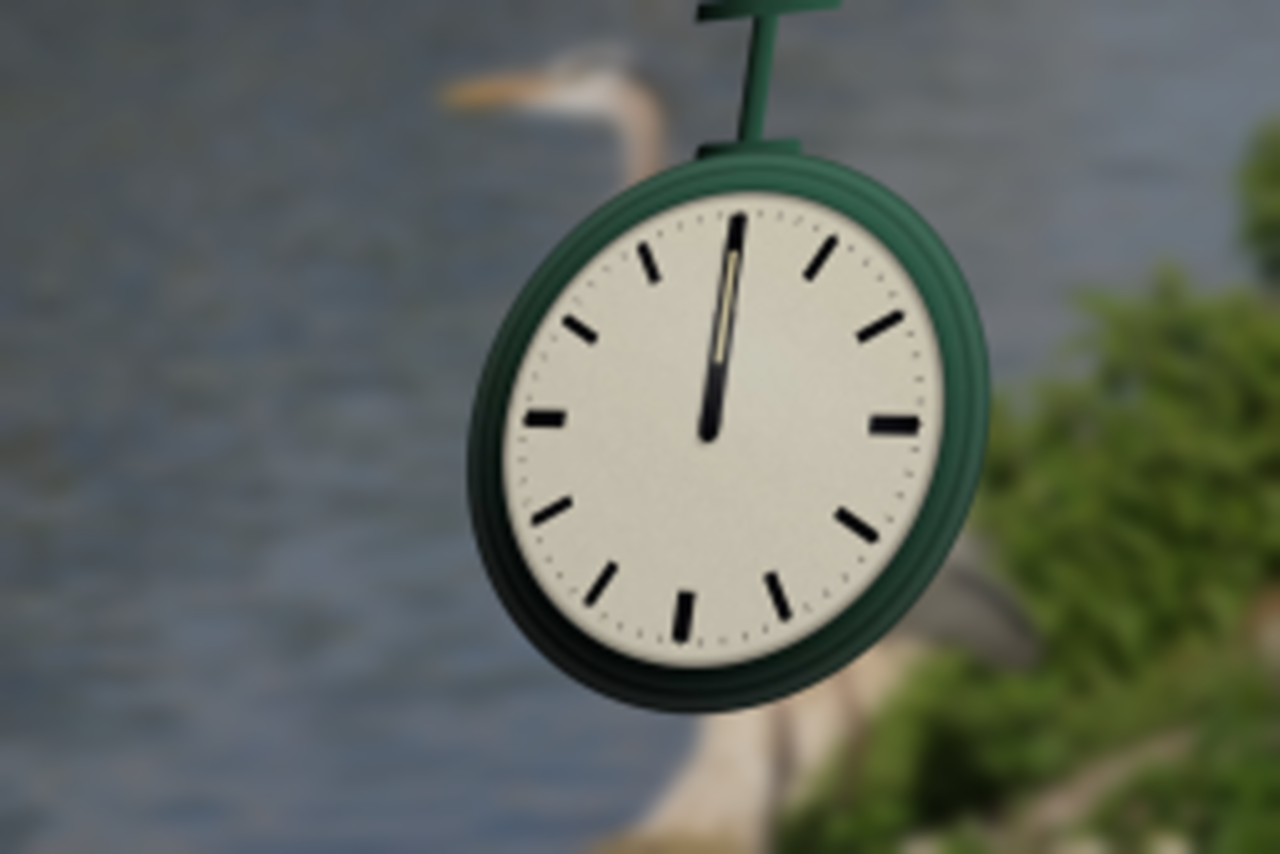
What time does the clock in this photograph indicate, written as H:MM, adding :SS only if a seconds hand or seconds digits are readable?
12:00
